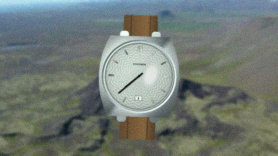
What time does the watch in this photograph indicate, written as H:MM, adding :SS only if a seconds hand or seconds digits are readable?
7:38
